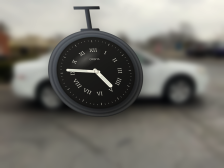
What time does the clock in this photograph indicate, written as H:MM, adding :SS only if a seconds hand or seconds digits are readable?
4:46
